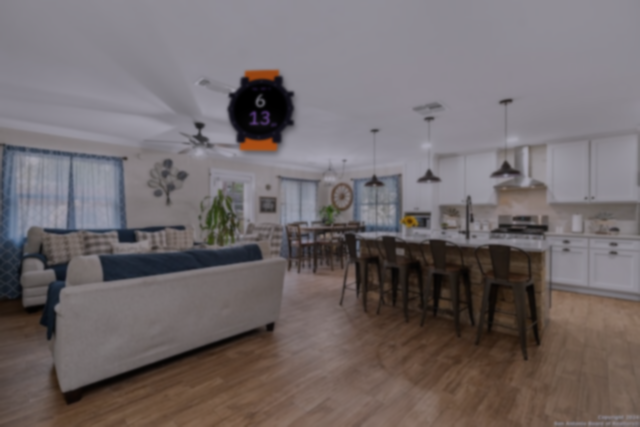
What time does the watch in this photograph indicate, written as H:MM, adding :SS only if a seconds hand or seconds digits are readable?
6:13
